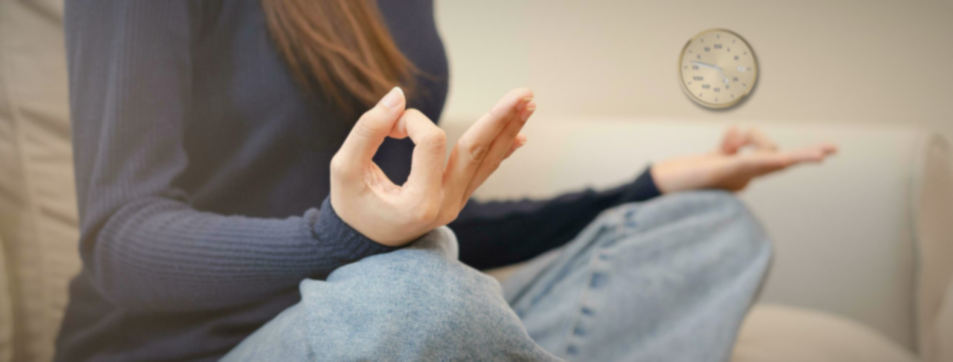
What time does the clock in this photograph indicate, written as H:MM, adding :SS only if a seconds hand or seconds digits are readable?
4:47
